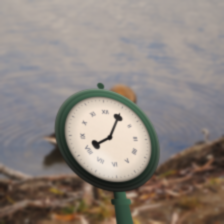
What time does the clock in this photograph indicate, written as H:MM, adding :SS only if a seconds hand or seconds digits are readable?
8:05
